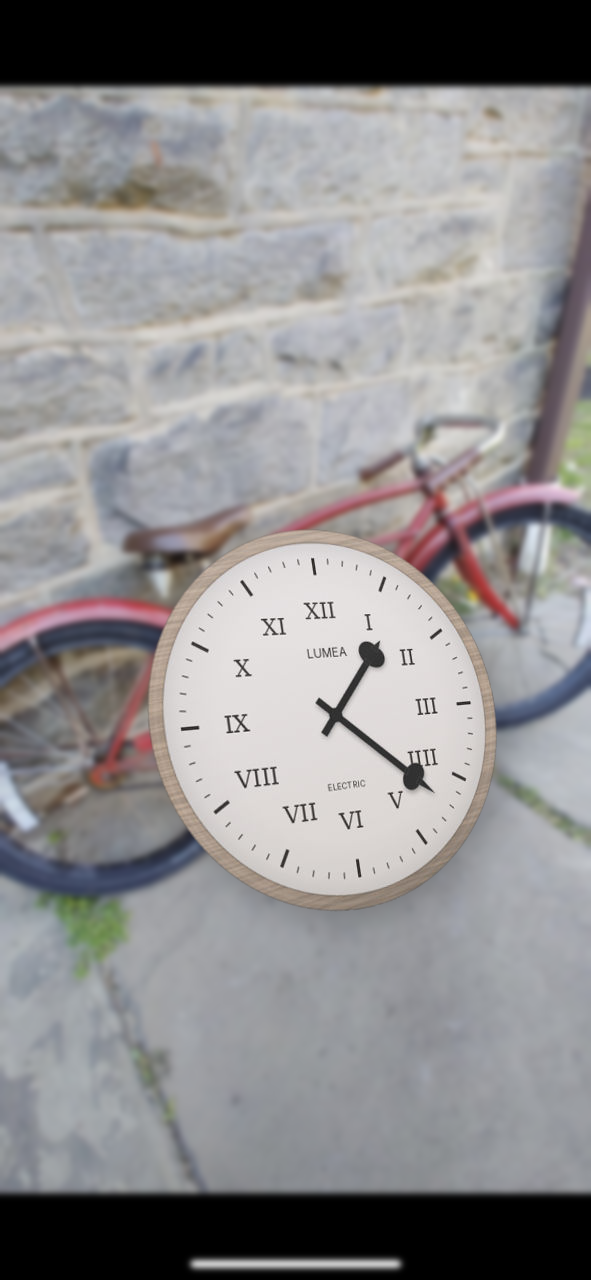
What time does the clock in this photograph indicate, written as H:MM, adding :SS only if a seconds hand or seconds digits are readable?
1:22
